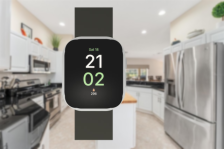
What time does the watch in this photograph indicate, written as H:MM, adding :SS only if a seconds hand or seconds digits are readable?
21:02
